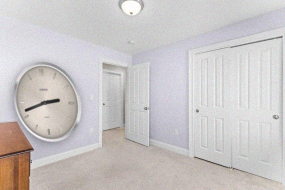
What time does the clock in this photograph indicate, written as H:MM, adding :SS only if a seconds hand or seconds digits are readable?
2:42
